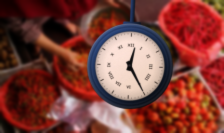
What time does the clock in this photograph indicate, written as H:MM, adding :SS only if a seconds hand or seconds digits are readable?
12:25
